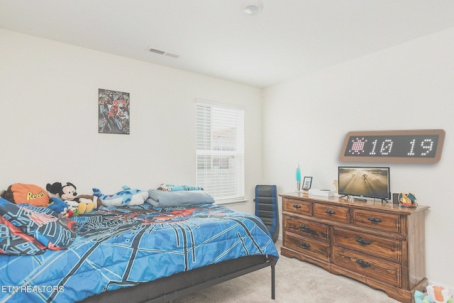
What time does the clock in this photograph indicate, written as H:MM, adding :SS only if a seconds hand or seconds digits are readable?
10:19
